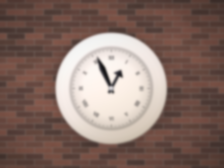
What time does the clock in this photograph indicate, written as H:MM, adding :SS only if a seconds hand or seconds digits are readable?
12:56
